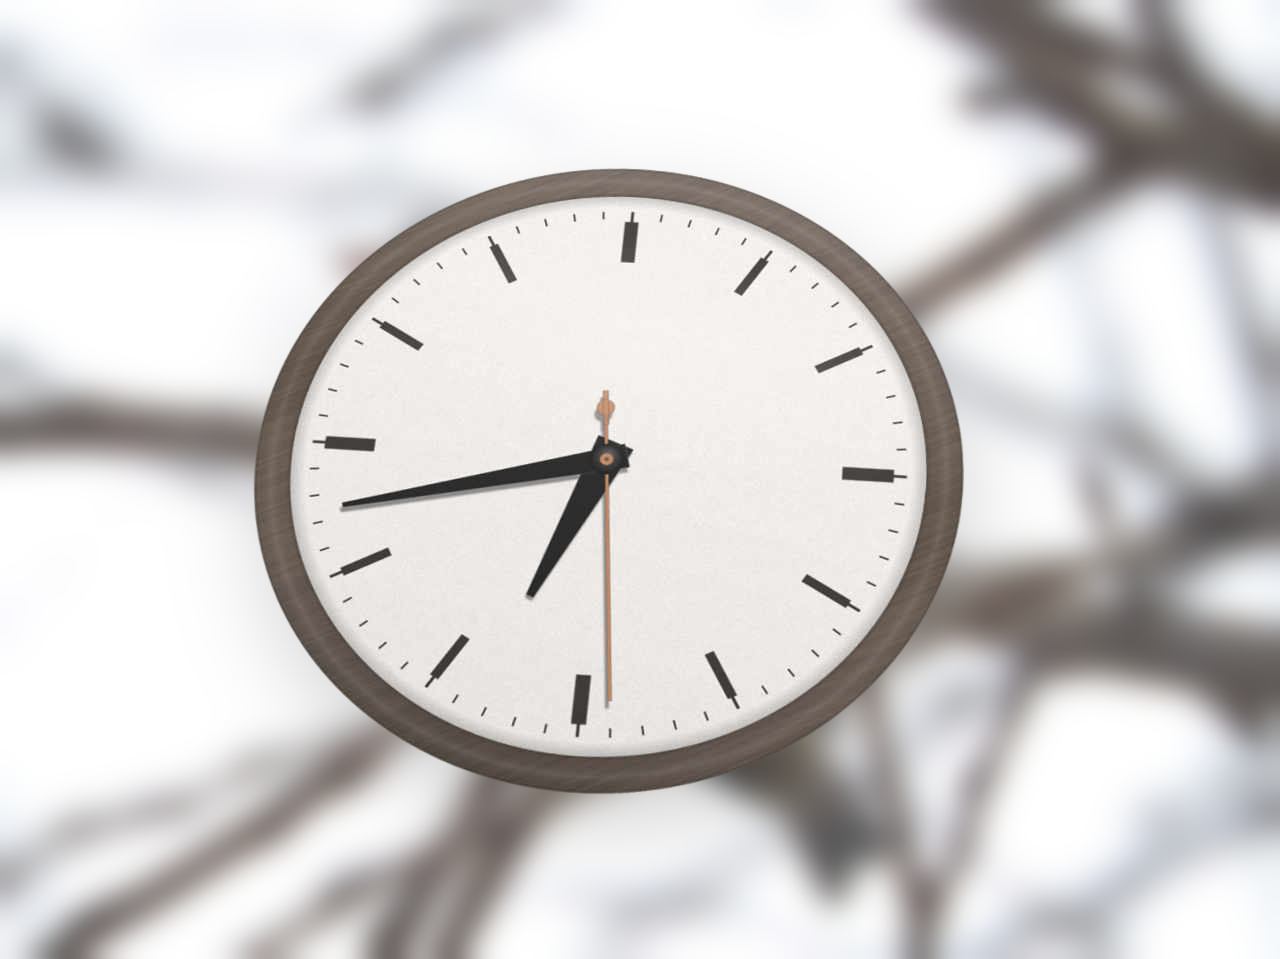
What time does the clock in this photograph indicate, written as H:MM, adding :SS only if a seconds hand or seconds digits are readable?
6:42:29
